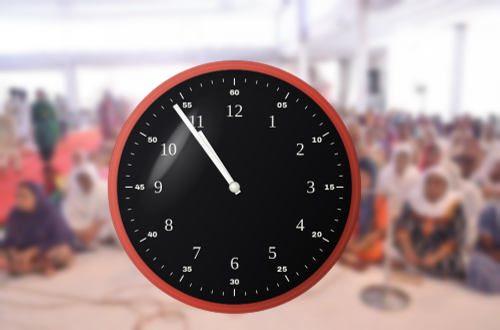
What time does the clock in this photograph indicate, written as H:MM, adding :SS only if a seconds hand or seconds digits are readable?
10:54
